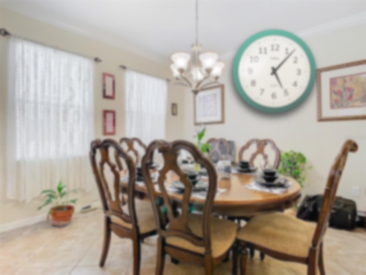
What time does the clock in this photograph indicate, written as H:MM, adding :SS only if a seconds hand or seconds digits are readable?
5:07
